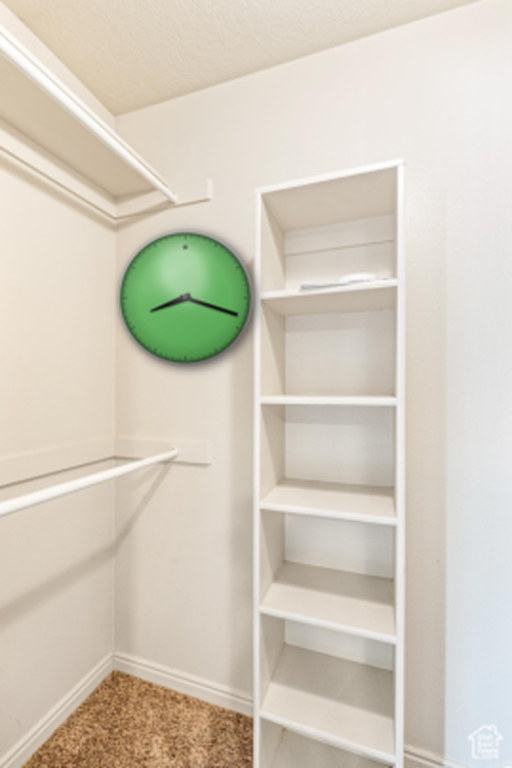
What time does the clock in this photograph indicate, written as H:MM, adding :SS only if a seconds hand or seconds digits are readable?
8:18
